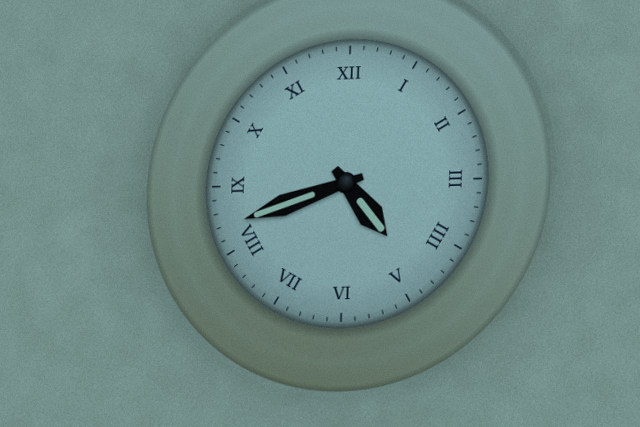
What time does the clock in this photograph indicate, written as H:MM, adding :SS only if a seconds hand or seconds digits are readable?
4:42
